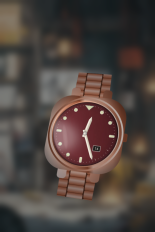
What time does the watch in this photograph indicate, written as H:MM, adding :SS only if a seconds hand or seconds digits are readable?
12:26
